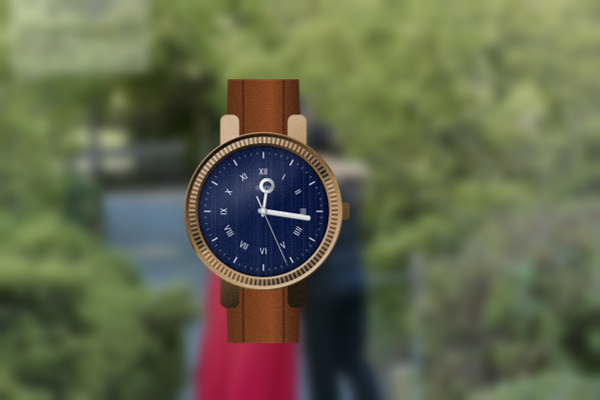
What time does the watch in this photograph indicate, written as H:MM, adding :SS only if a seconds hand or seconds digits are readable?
12:16:26
